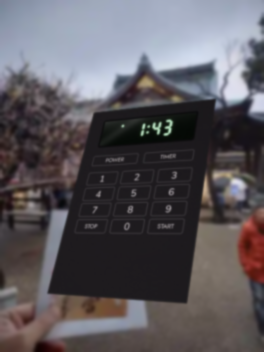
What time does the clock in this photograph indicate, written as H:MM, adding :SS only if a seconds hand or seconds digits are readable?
1:43
